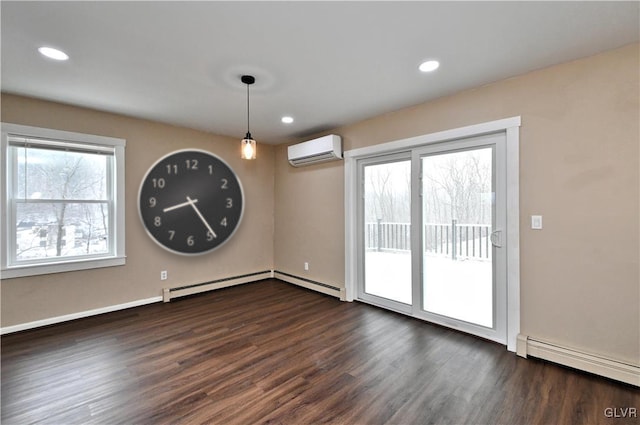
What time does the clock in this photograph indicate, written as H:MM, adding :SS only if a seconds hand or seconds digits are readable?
8:24
